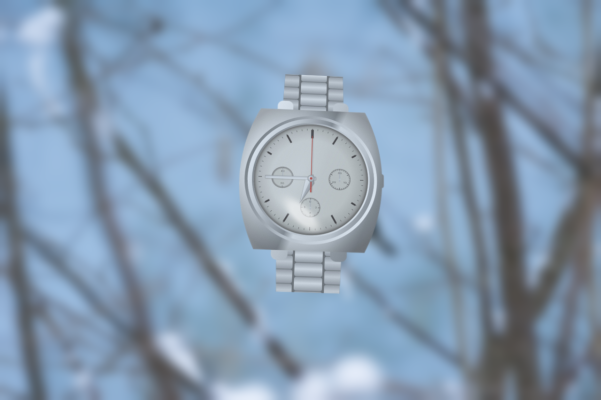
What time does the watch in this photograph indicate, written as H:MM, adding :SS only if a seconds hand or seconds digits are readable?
6:45
